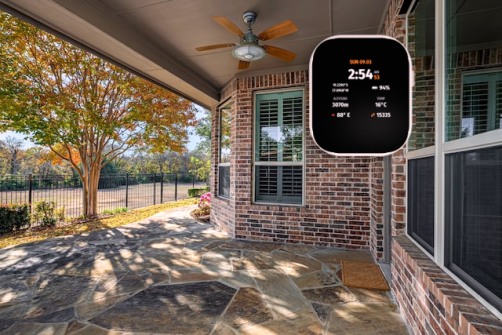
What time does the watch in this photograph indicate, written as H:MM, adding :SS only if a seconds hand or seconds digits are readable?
2:54
